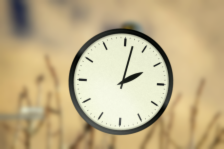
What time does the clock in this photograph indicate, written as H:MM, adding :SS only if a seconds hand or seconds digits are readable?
2:02
